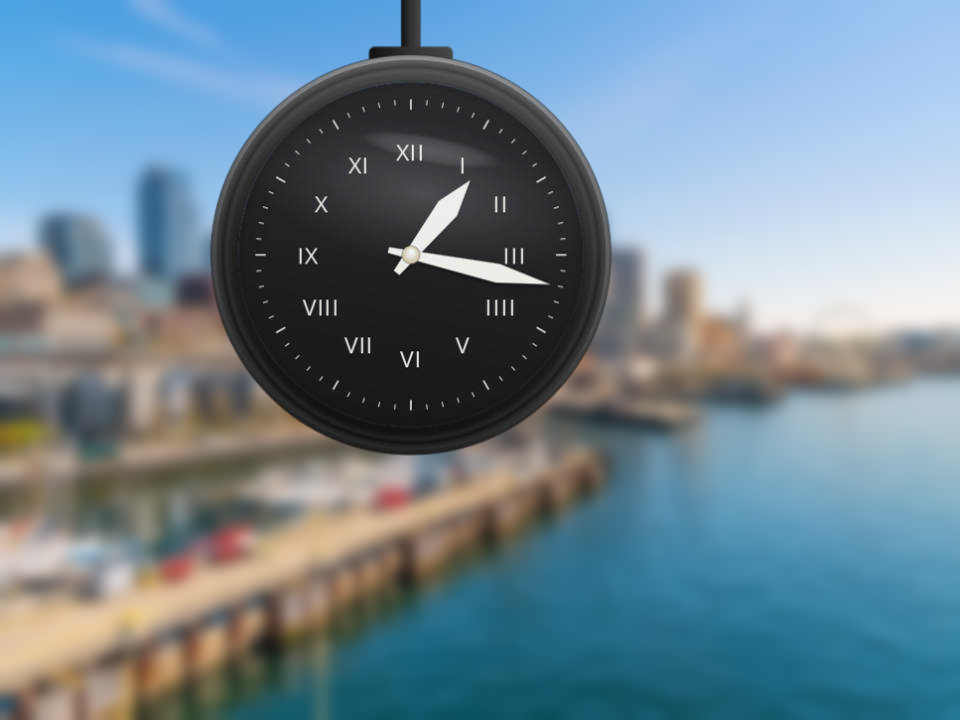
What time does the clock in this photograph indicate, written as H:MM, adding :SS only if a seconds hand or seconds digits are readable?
1:17
